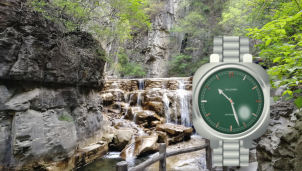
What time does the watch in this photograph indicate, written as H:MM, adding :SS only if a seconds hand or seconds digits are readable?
10:27
